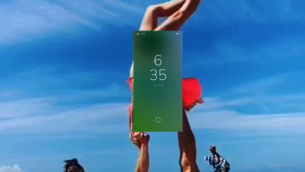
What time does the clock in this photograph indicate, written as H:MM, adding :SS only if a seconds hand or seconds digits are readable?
6:35
